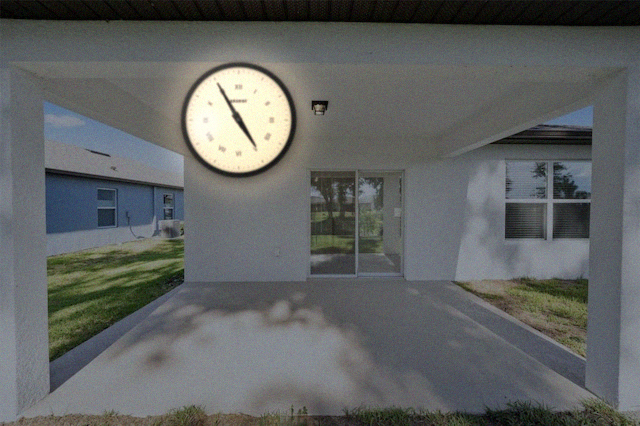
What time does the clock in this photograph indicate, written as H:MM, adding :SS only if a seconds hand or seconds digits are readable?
4:55
